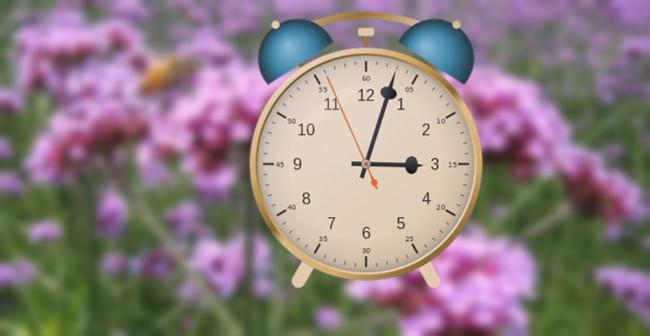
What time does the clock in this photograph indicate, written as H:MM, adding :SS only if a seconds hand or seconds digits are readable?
3:02:56
